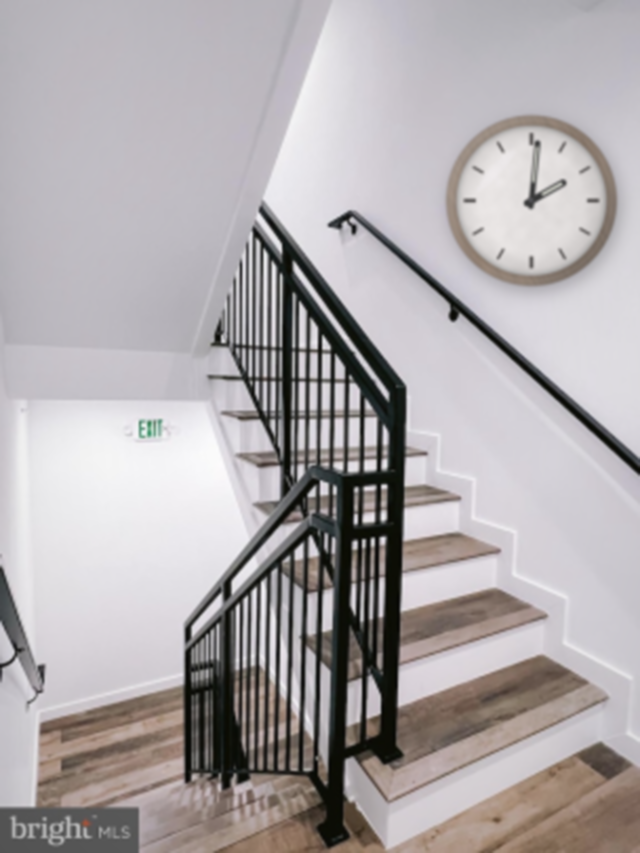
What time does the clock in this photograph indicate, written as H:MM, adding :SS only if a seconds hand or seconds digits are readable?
2:01
